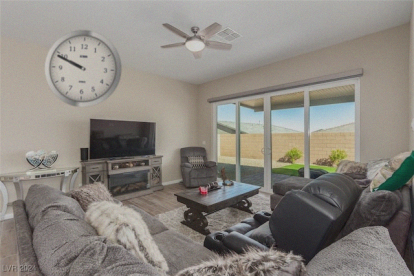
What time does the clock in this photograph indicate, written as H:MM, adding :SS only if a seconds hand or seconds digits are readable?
9:49
